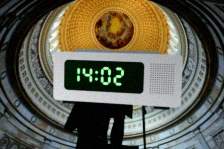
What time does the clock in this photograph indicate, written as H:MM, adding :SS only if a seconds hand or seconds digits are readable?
14:02
